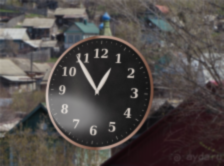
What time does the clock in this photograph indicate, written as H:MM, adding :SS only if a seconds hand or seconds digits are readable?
12:54
